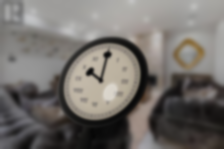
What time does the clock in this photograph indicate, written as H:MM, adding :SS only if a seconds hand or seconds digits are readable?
10:00
